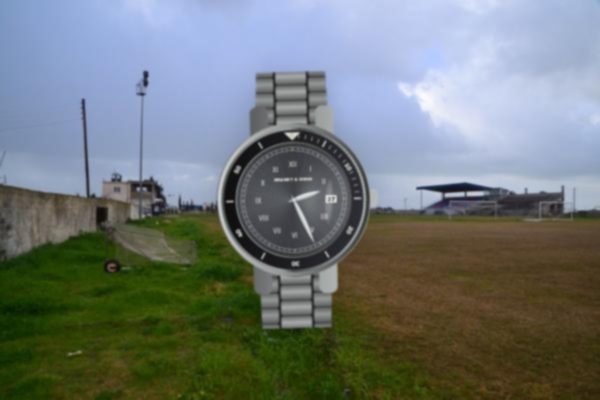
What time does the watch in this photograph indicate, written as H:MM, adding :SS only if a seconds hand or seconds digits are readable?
2:26
